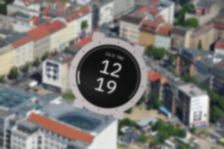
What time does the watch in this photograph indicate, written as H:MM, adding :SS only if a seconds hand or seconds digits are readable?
12:19
